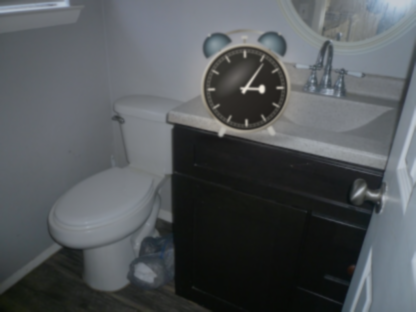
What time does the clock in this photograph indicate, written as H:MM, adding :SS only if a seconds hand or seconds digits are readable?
3:06
